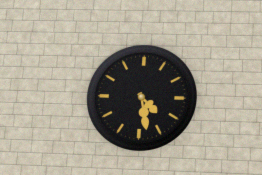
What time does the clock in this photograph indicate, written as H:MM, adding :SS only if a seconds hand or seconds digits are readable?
4:28
